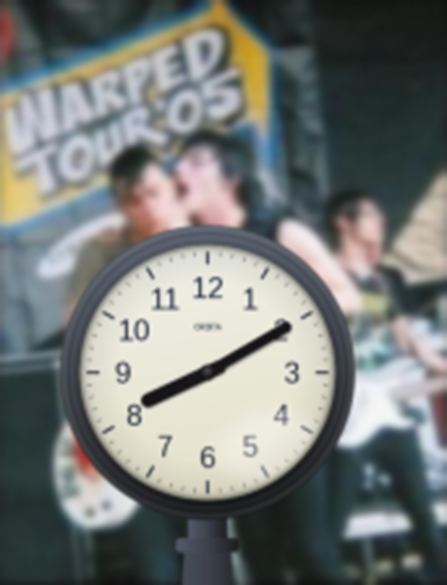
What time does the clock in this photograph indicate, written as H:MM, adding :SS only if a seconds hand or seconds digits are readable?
8:10
